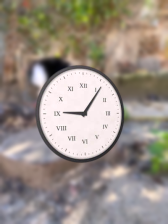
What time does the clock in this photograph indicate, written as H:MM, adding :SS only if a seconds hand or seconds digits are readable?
9:06
